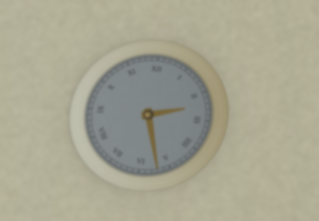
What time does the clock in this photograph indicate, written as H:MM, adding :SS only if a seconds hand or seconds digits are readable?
2:27
